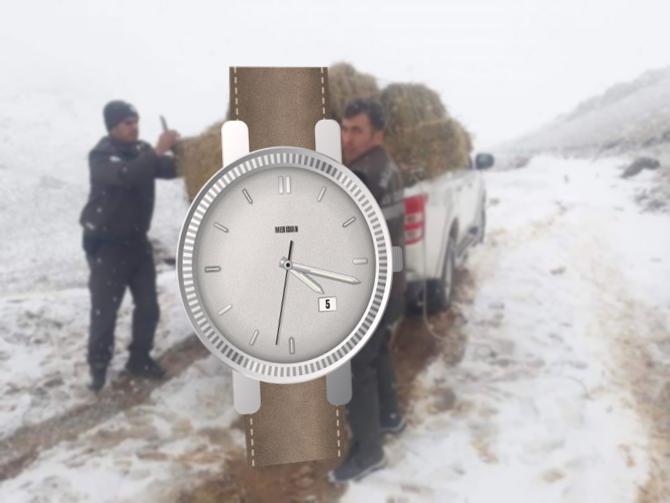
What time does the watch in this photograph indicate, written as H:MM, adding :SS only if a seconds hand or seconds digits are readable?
4:17:32
